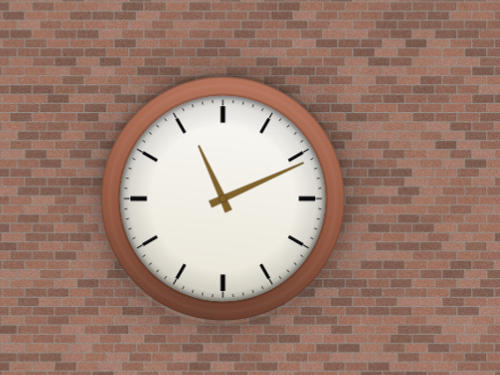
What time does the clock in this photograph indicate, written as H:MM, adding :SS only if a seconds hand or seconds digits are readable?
11:11
